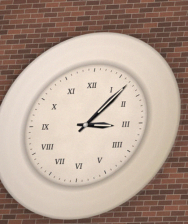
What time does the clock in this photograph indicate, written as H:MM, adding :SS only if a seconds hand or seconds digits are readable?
3:07
